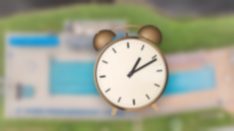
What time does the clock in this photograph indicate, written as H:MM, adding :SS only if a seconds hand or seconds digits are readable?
1:11
